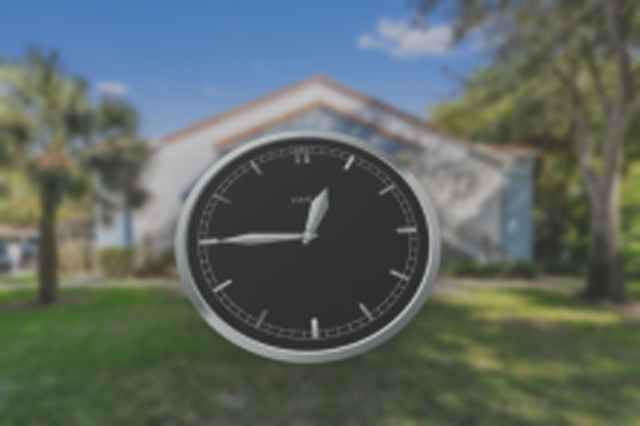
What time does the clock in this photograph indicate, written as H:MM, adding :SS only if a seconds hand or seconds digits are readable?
12:45
